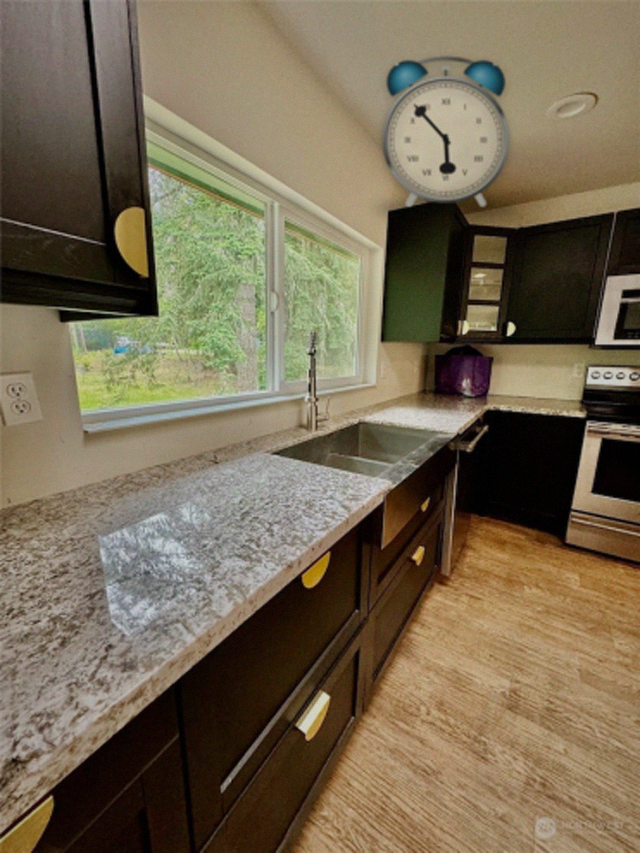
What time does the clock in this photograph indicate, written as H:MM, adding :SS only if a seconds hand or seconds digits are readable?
5:53
